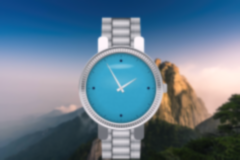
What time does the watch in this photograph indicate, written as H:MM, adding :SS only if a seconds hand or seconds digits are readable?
1:55
